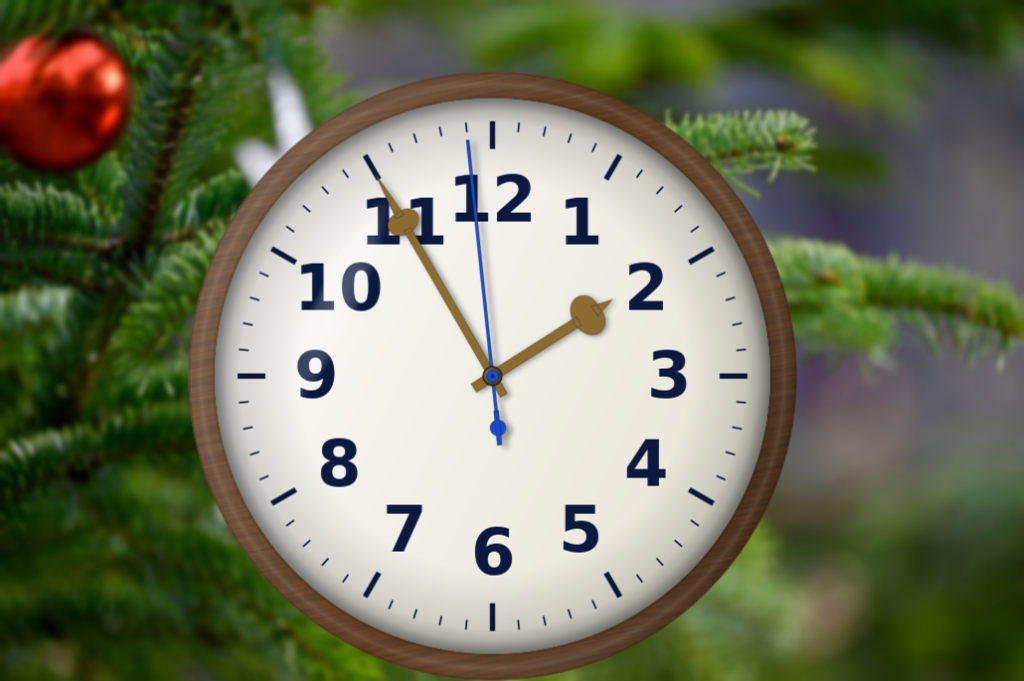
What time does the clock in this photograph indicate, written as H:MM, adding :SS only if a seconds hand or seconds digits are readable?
1:54:59
